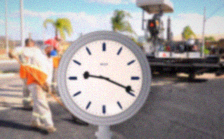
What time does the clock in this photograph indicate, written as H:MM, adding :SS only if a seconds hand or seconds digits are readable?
9:19
